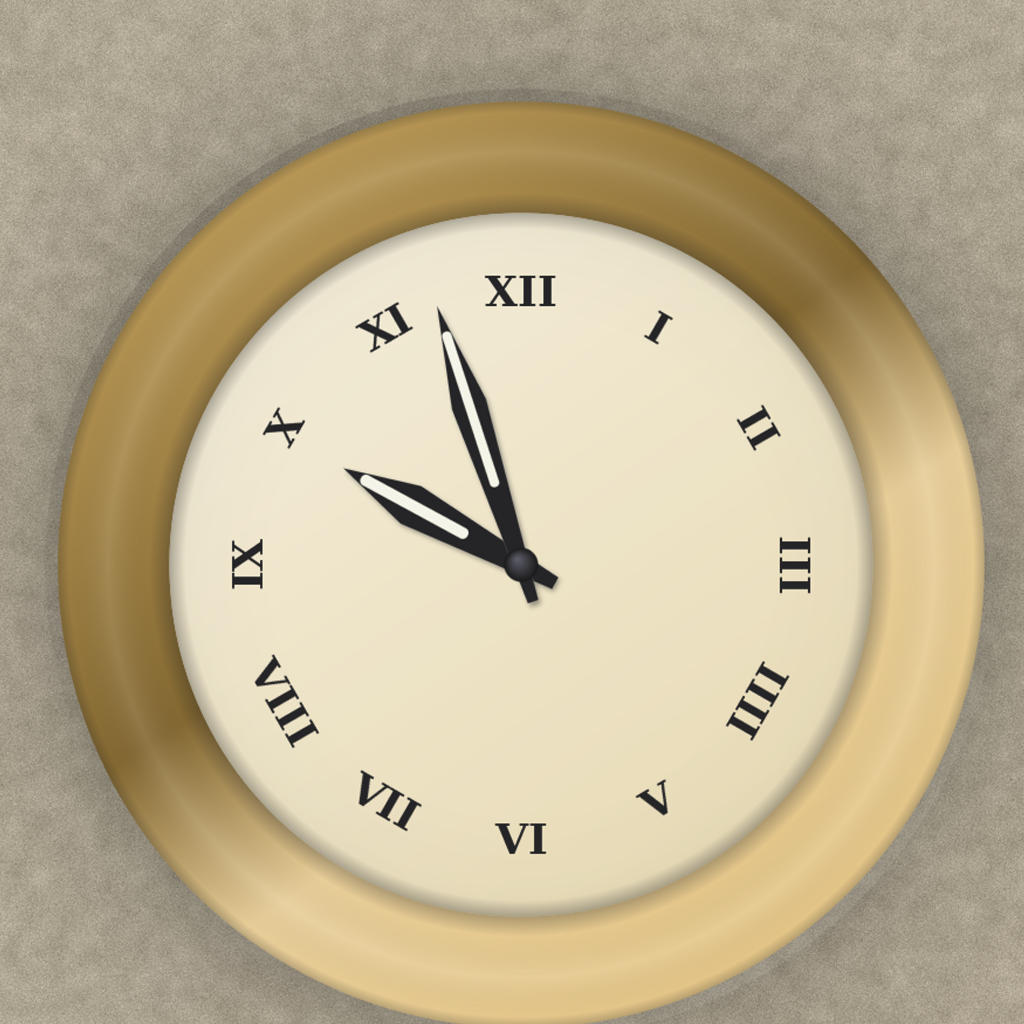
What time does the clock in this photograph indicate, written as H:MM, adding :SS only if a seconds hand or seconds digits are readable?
9:57
